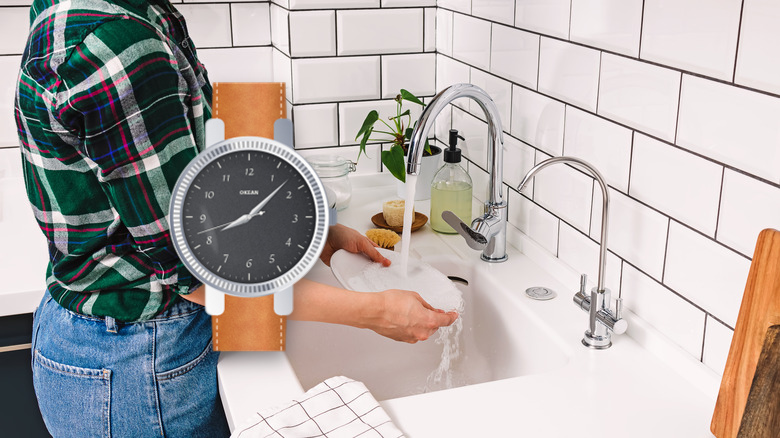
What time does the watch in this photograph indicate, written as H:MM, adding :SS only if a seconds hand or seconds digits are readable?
8:07:42
